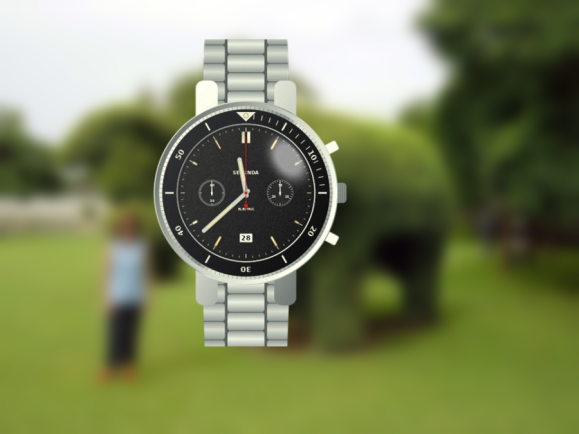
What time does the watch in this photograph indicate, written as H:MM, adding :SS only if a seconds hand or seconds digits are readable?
11:38
